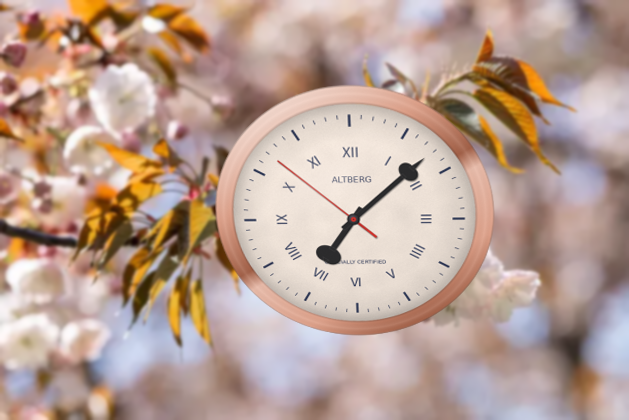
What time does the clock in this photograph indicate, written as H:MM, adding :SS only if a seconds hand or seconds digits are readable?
7:07:52
